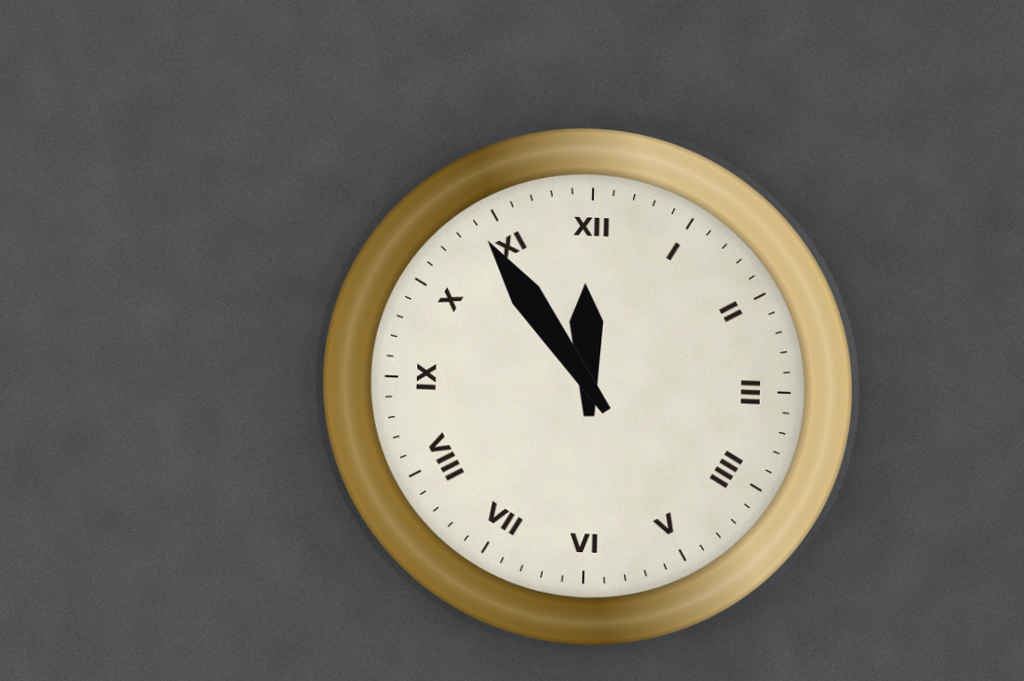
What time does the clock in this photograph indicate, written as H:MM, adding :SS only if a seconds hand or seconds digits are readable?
11:54
